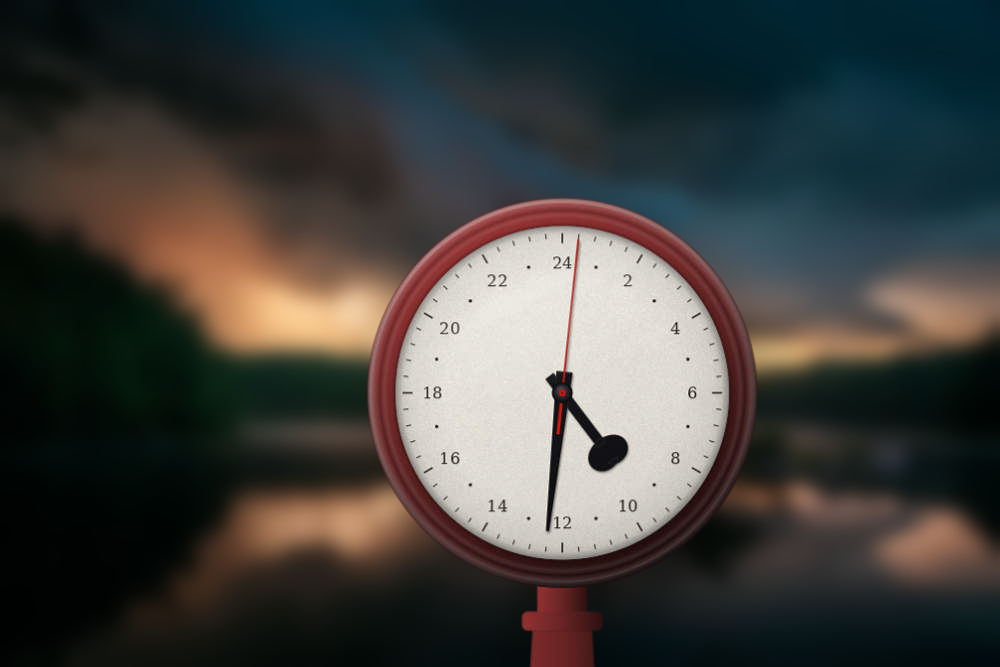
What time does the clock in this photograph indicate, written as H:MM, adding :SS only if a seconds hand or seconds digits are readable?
9:31:01
